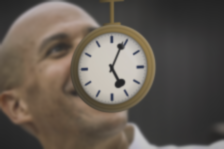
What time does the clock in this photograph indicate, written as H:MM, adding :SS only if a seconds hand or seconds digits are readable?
5:04
